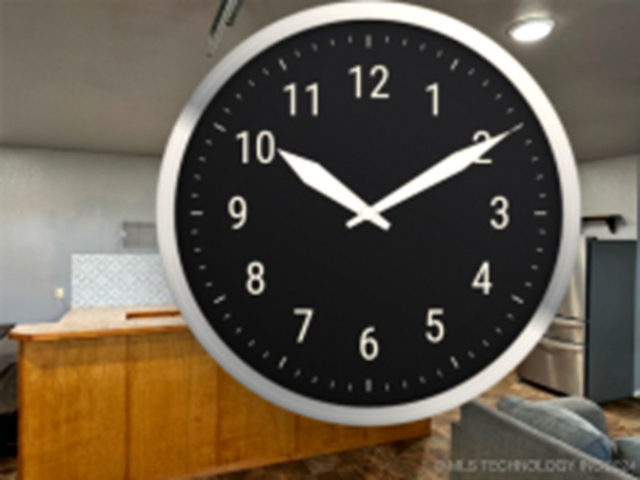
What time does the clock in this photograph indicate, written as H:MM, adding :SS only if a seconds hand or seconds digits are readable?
10:10
